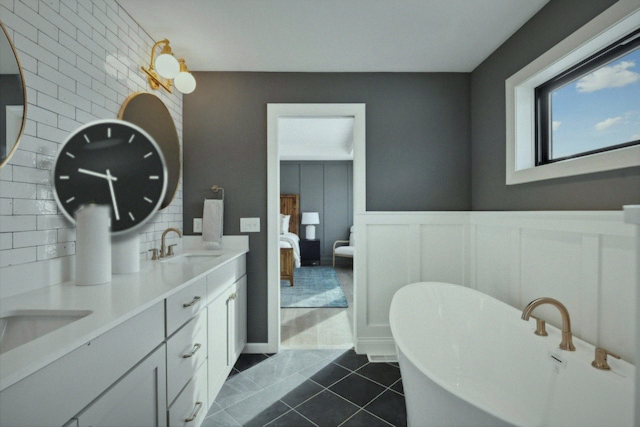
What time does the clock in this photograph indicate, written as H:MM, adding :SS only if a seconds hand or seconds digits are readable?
9:28
